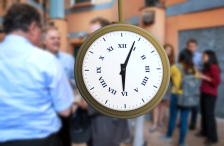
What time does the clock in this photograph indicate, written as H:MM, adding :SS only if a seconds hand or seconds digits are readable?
6:04
